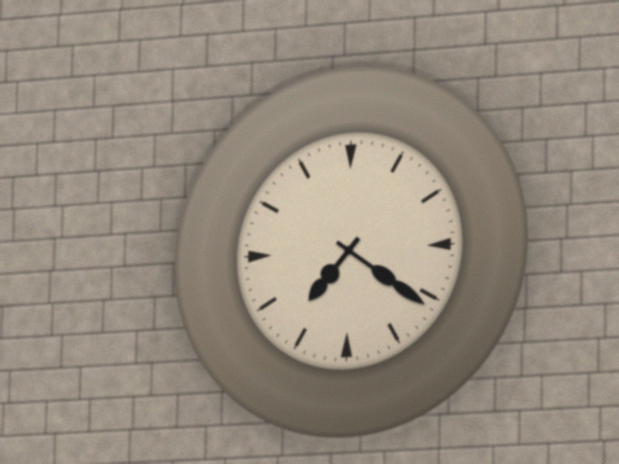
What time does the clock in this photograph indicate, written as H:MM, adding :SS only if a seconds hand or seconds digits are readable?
7:21
